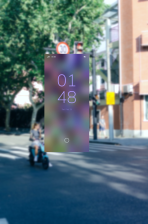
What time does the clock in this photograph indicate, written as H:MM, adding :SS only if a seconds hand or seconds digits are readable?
1:48
